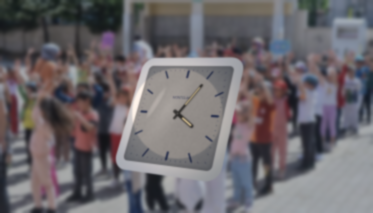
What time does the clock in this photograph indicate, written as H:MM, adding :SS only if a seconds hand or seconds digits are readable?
4:05
